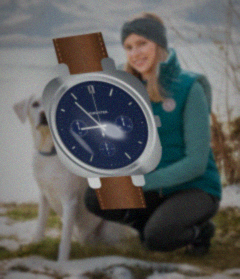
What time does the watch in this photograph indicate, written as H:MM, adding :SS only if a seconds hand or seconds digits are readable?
8:54
